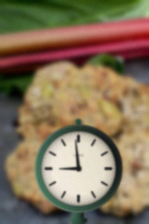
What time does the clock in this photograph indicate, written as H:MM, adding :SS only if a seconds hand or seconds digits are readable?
8:59
